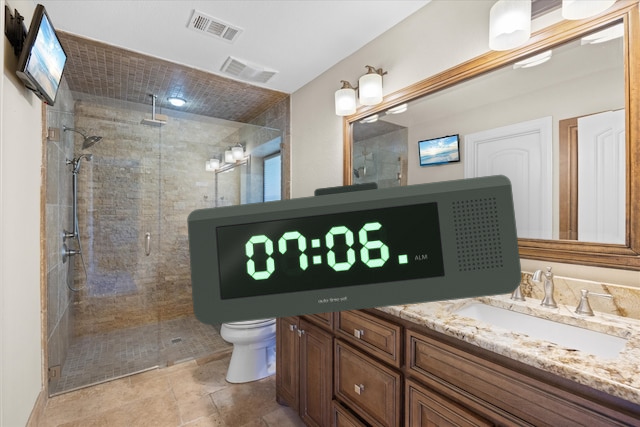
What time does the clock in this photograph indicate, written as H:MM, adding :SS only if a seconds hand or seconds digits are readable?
7:06
